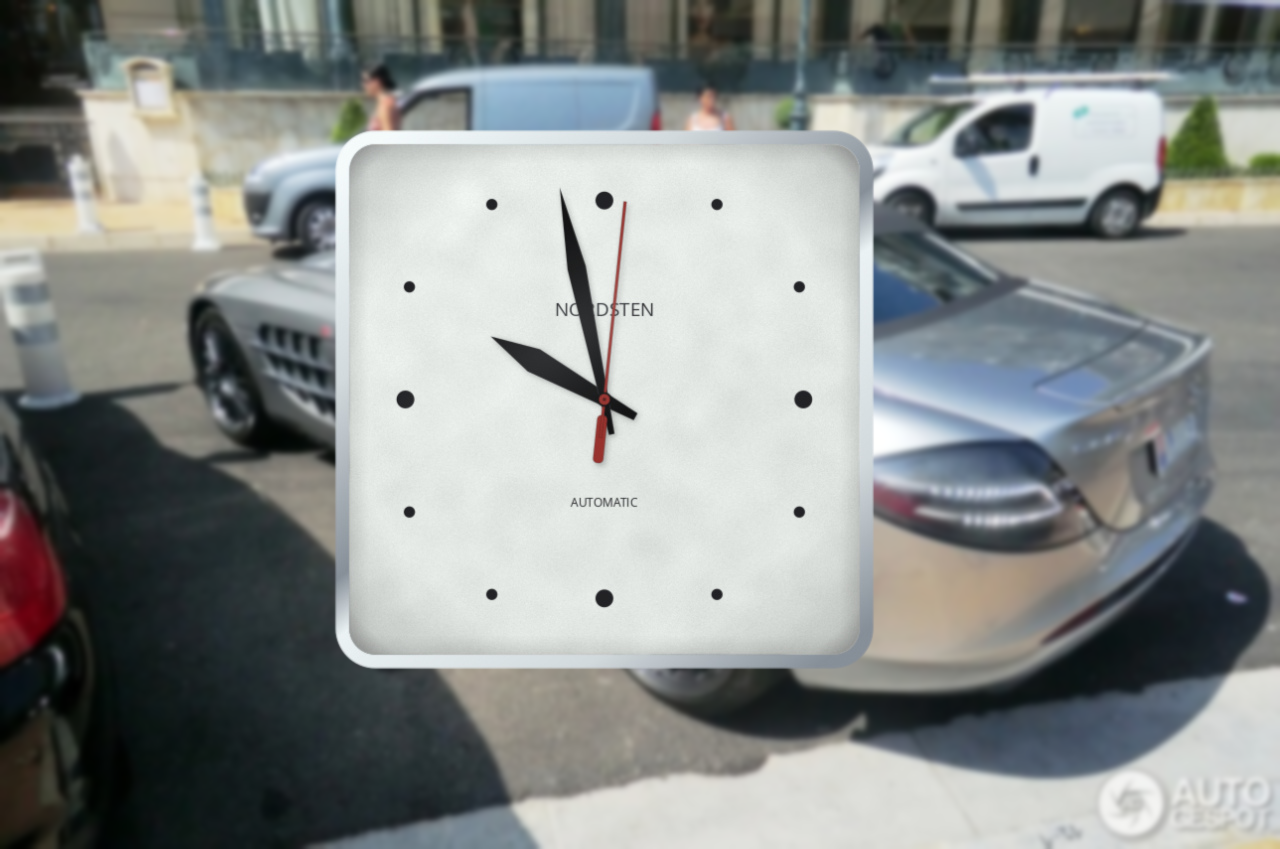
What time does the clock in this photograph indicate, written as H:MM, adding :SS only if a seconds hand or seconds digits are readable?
9:58:01
